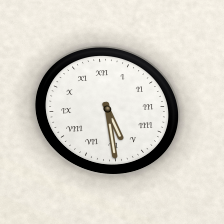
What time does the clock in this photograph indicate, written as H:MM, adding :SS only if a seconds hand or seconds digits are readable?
5:30
